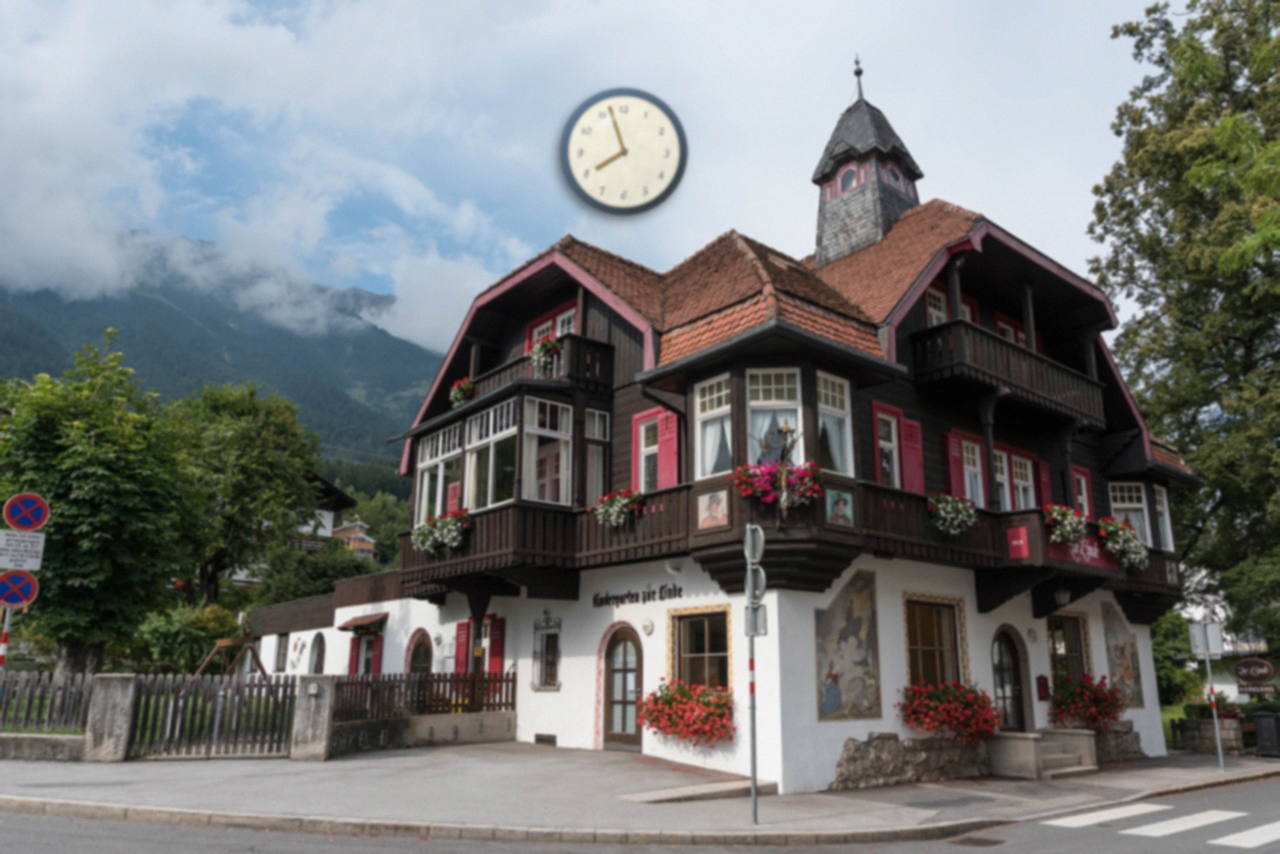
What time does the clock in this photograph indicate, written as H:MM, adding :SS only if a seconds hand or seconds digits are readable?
7:57
